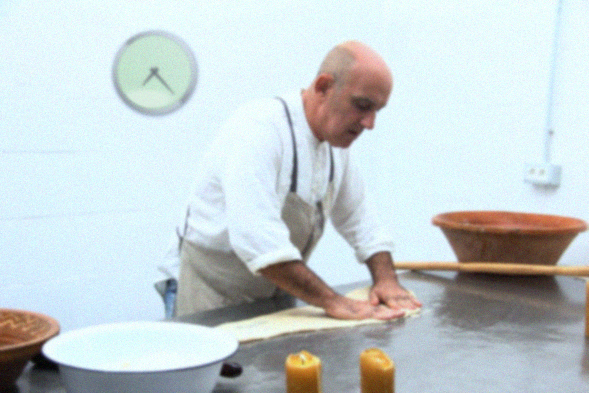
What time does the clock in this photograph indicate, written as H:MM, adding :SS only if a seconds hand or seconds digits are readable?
7:23
